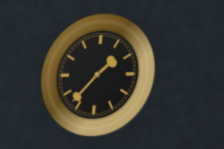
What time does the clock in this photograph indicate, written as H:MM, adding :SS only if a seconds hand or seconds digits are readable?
1:37
